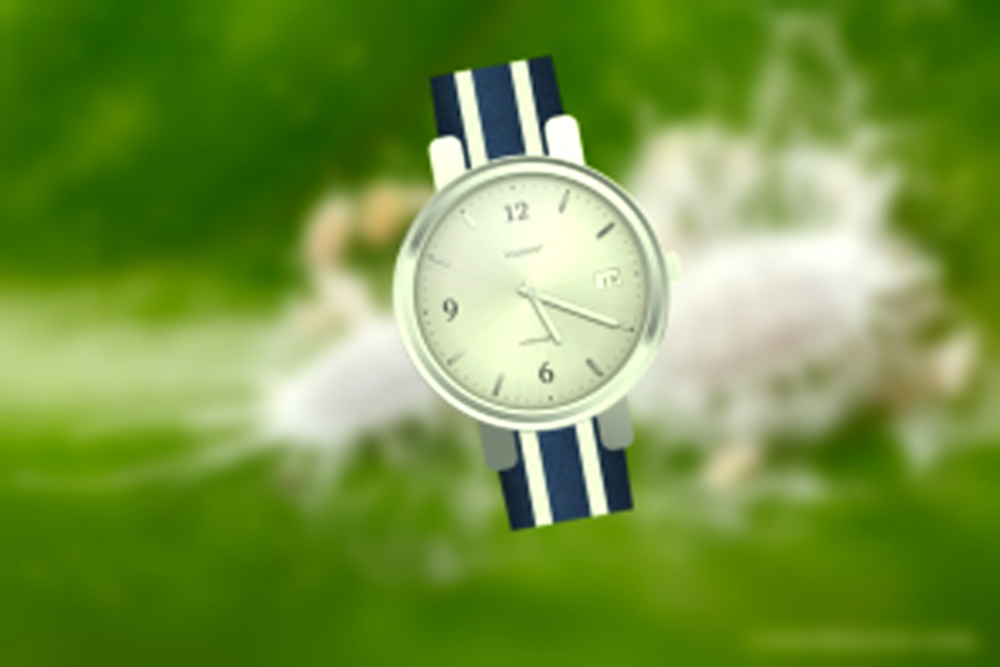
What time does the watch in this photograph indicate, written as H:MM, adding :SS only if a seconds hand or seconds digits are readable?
5:20
